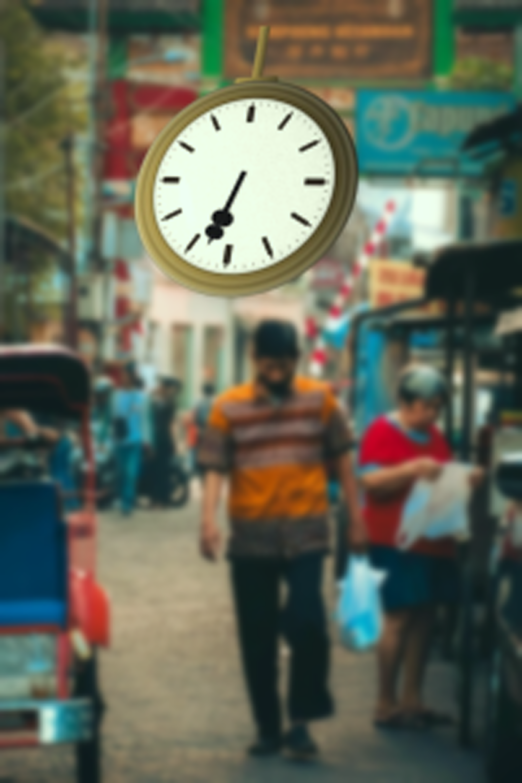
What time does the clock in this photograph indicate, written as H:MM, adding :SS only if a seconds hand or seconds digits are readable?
6:33
